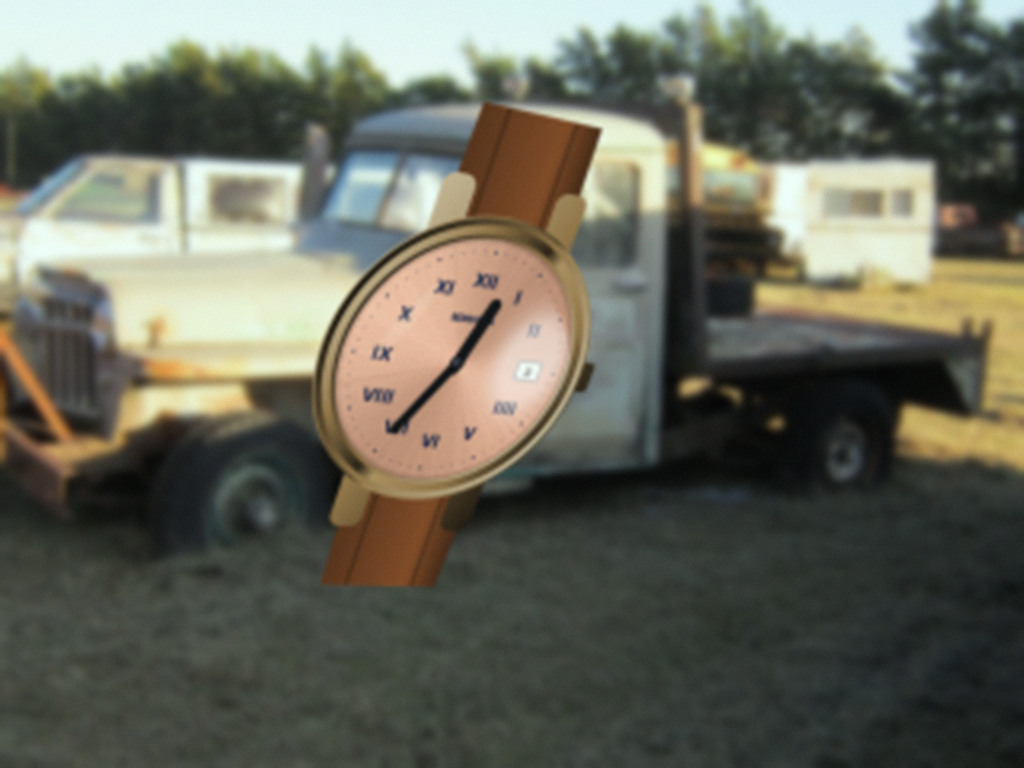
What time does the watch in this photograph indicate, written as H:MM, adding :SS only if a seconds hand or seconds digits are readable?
12:35
